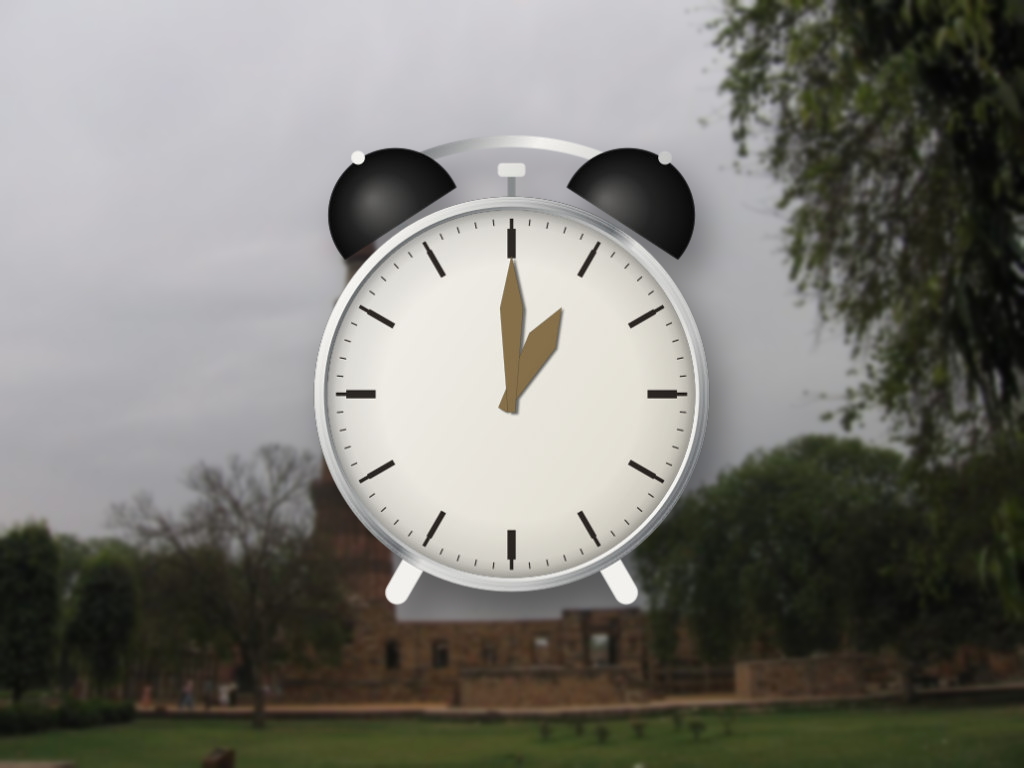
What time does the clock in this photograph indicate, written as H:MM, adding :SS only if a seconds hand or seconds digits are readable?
1:00
